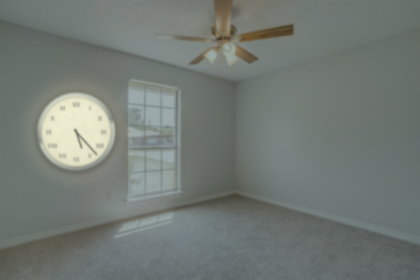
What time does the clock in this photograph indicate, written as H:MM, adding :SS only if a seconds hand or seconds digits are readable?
5:23
